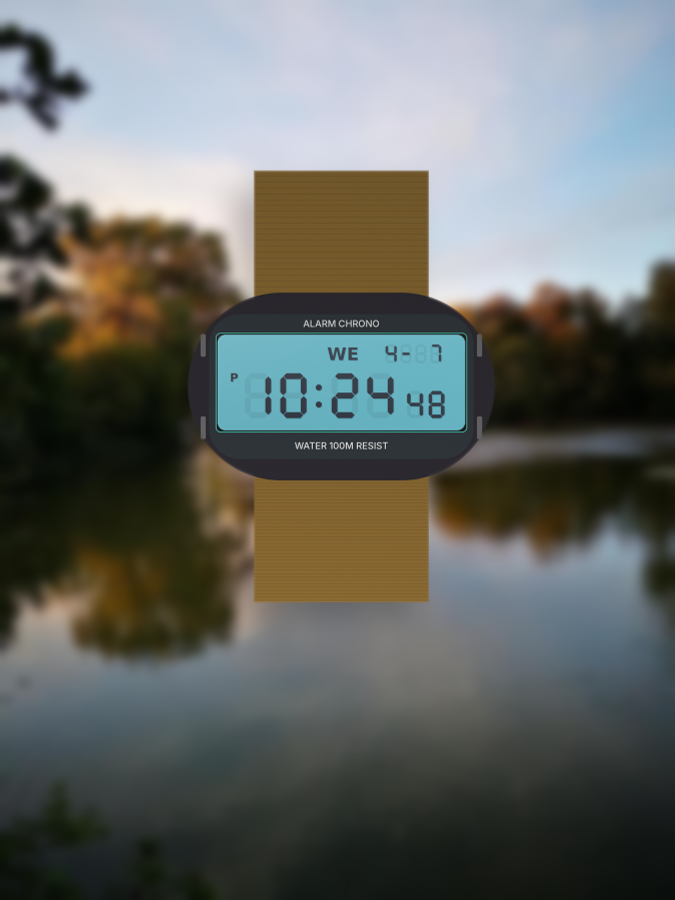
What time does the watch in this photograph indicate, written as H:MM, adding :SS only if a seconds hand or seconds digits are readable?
10:24:48
